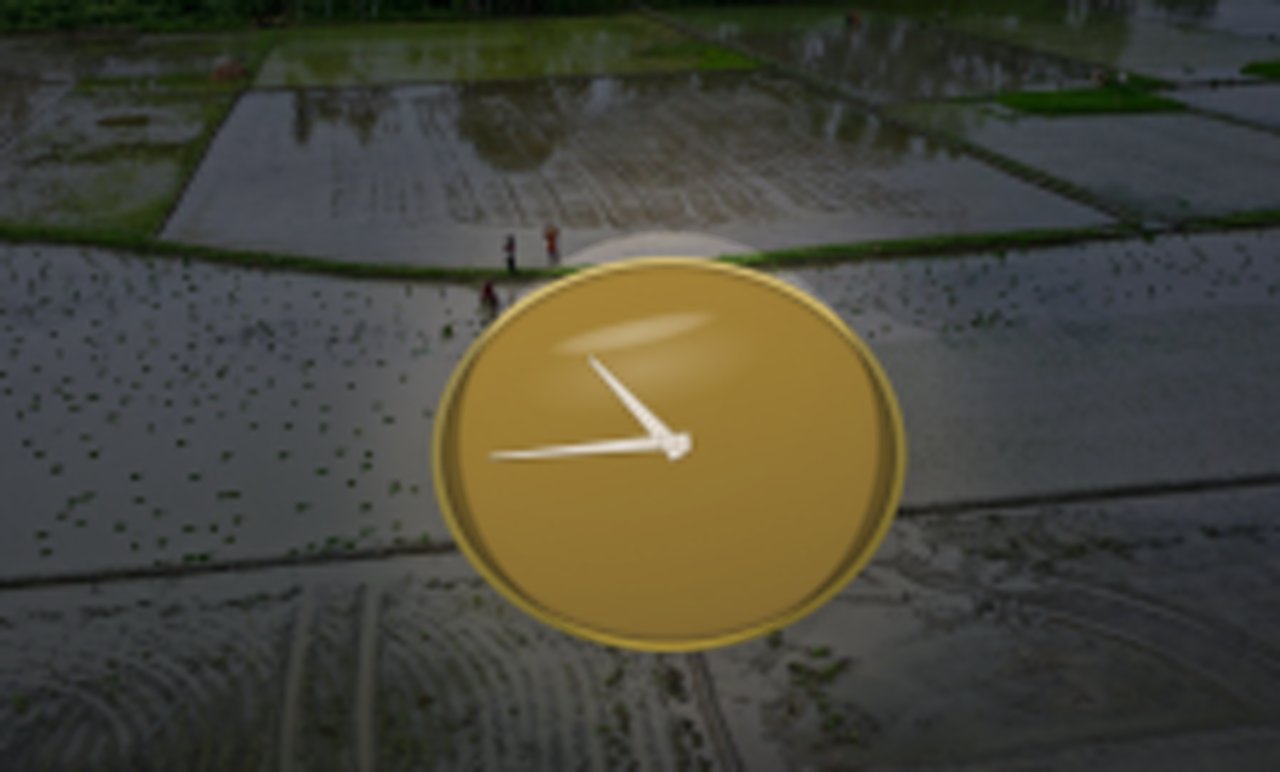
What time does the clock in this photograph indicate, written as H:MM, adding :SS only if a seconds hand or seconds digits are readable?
10:44
